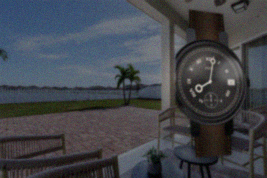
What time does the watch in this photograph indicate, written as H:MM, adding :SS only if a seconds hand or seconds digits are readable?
8:02
